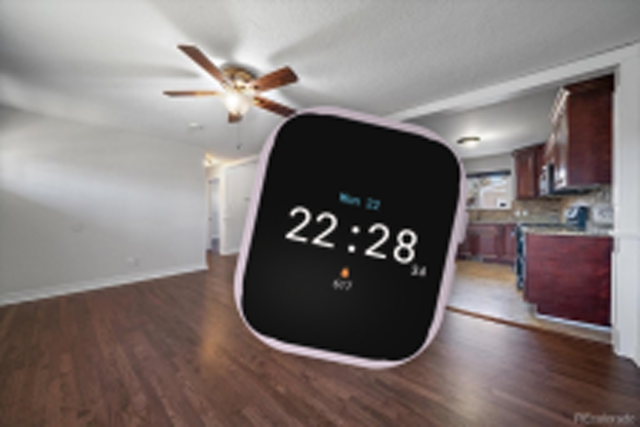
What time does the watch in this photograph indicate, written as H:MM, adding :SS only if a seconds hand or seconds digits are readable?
22:28
